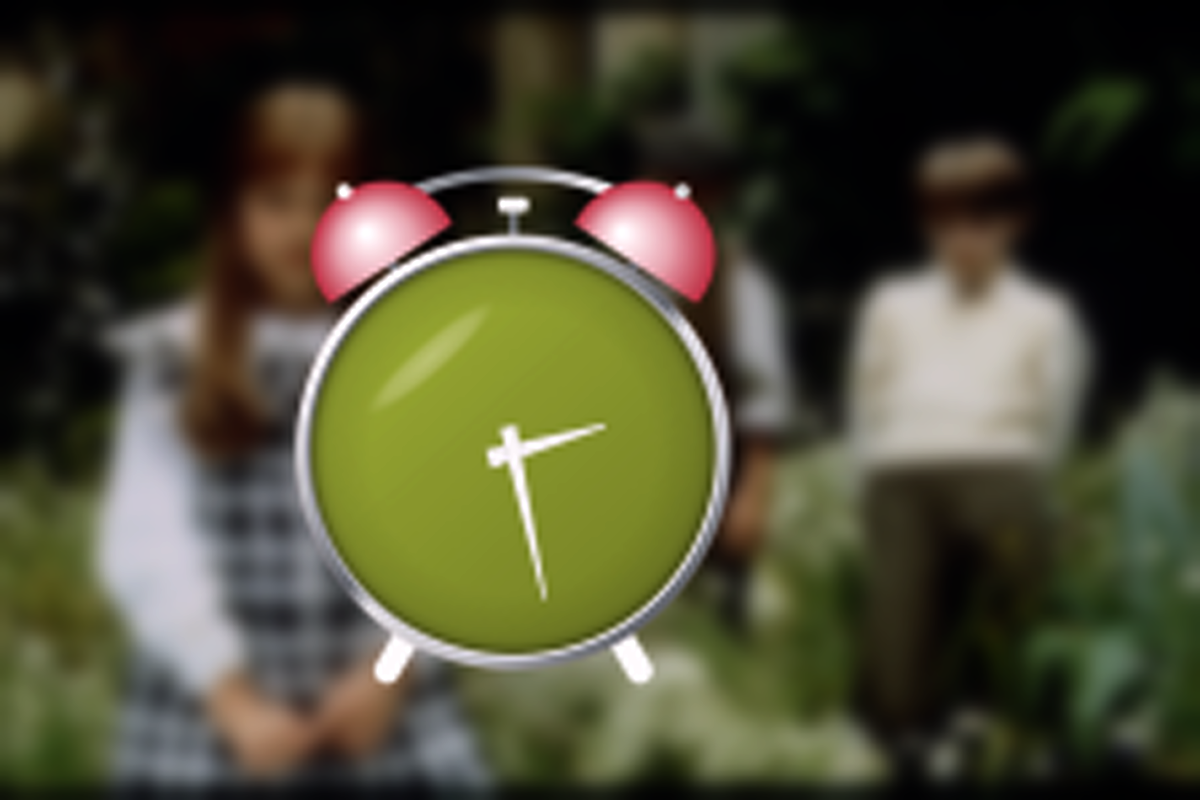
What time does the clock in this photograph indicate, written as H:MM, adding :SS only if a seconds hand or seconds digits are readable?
2:28
